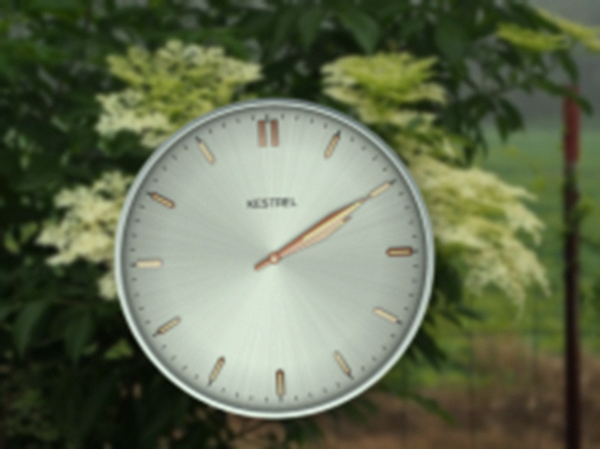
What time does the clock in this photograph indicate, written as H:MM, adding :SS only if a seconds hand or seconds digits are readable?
2:10
